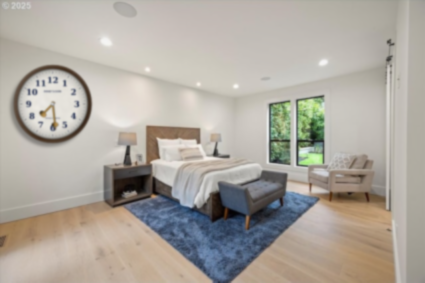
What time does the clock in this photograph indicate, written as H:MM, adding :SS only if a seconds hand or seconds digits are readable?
7:29
